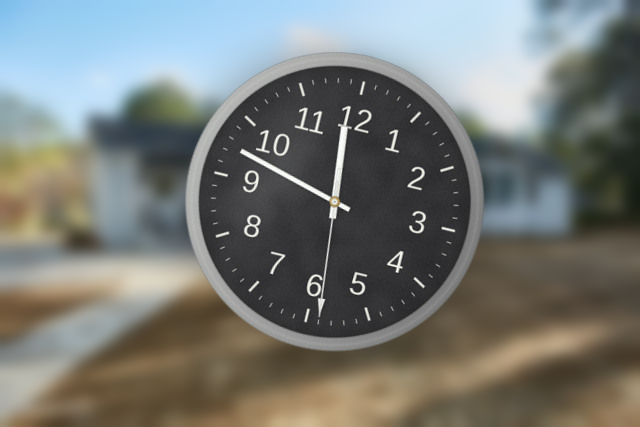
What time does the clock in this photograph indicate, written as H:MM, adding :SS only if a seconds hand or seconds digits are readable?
11:47:29
